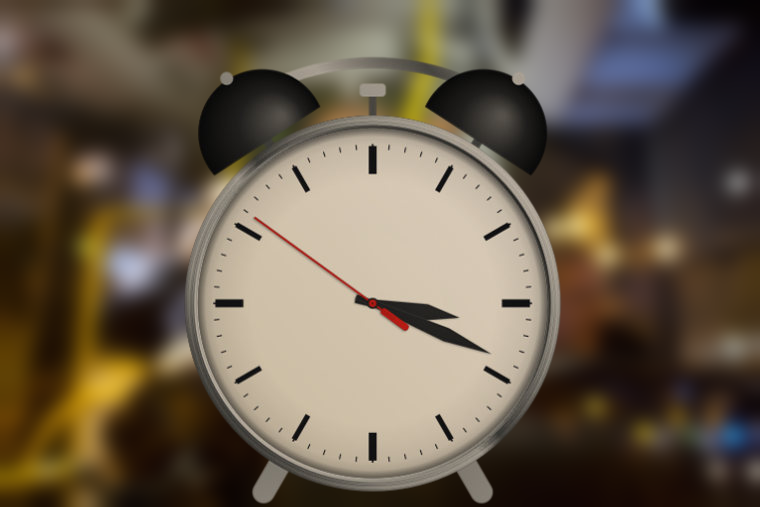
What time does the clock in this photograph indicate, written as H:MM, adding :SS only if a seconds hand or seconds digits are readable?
3:18:51
